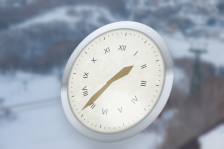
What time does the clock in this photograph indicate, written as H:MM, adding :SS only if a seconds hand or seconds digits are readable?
1:36
